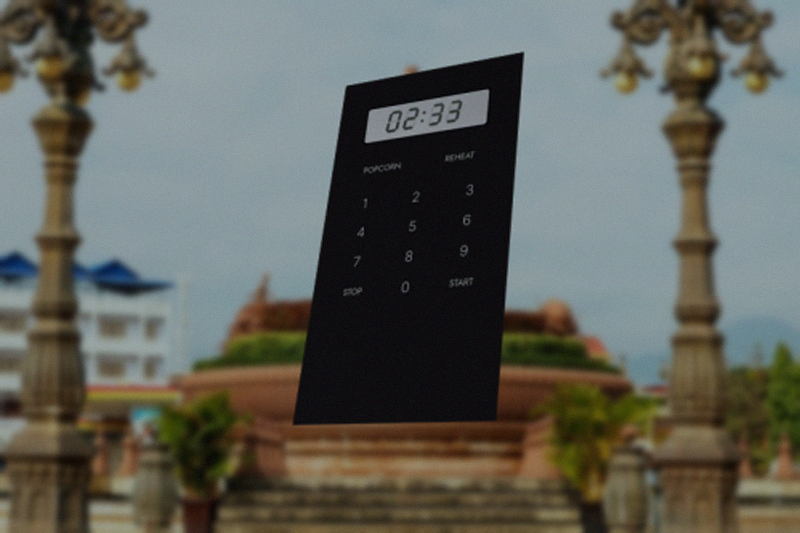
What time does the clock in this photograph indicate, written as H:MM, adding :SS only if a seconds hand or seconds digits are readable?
2:33
